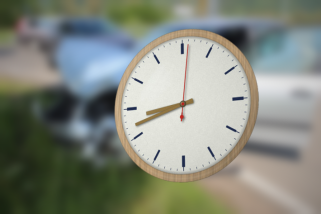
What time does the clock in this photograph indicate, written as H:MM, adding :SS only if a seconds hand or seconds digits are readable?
8:42:01
